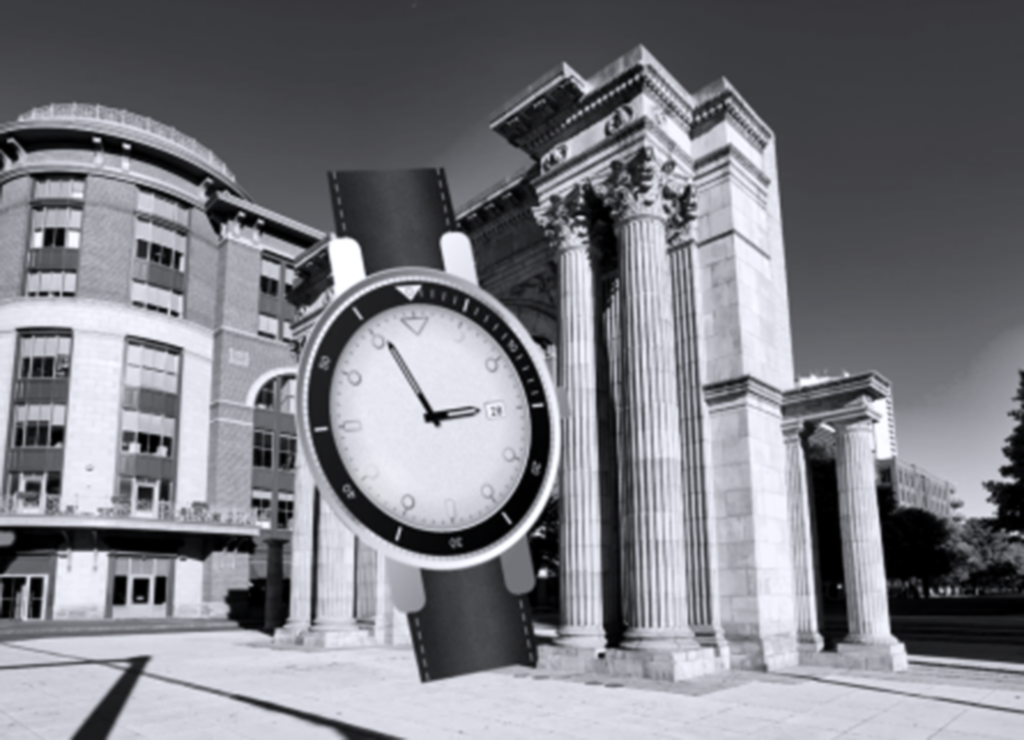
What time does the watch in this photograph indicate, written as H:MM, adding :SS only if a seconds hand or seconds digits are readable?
2:56
